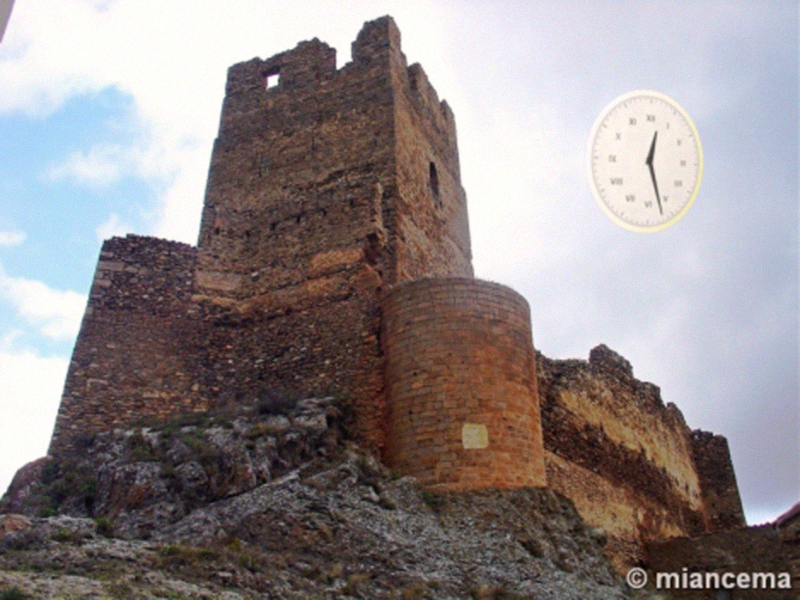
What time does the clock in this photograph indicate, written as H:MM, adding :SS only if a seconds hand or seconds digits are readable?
12:27
